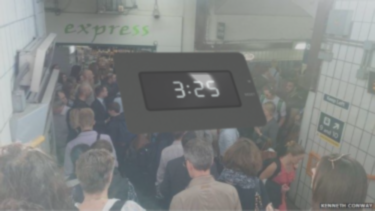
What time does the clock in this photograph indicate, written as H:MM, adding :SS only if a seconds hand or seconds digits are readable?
3:25
